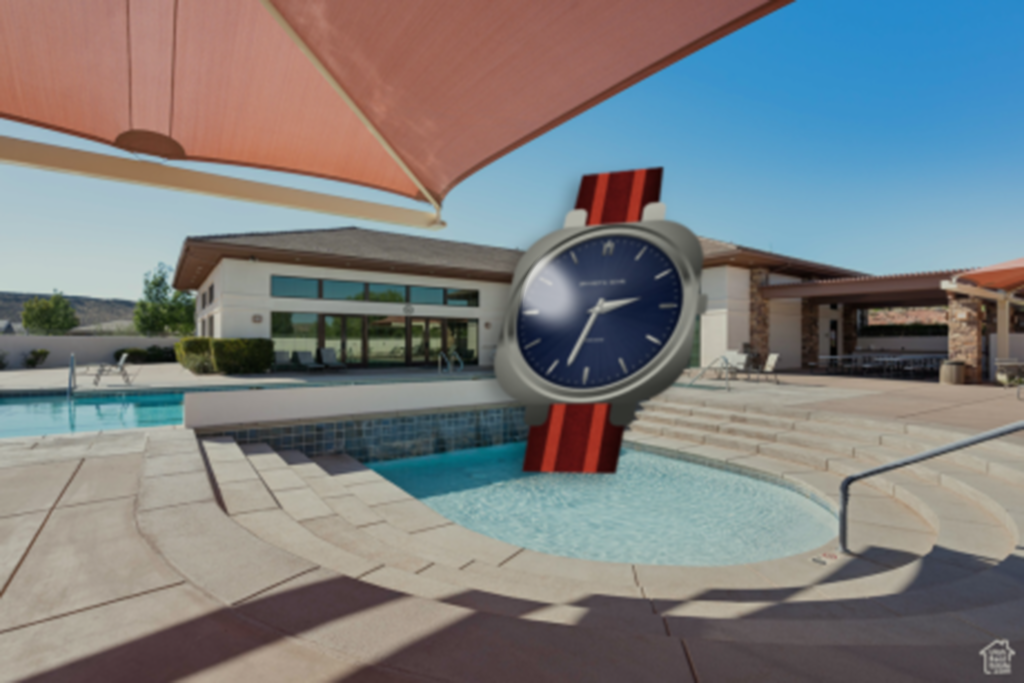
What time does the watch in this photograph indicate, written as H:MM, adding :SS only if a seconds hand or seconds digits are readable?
2:33
